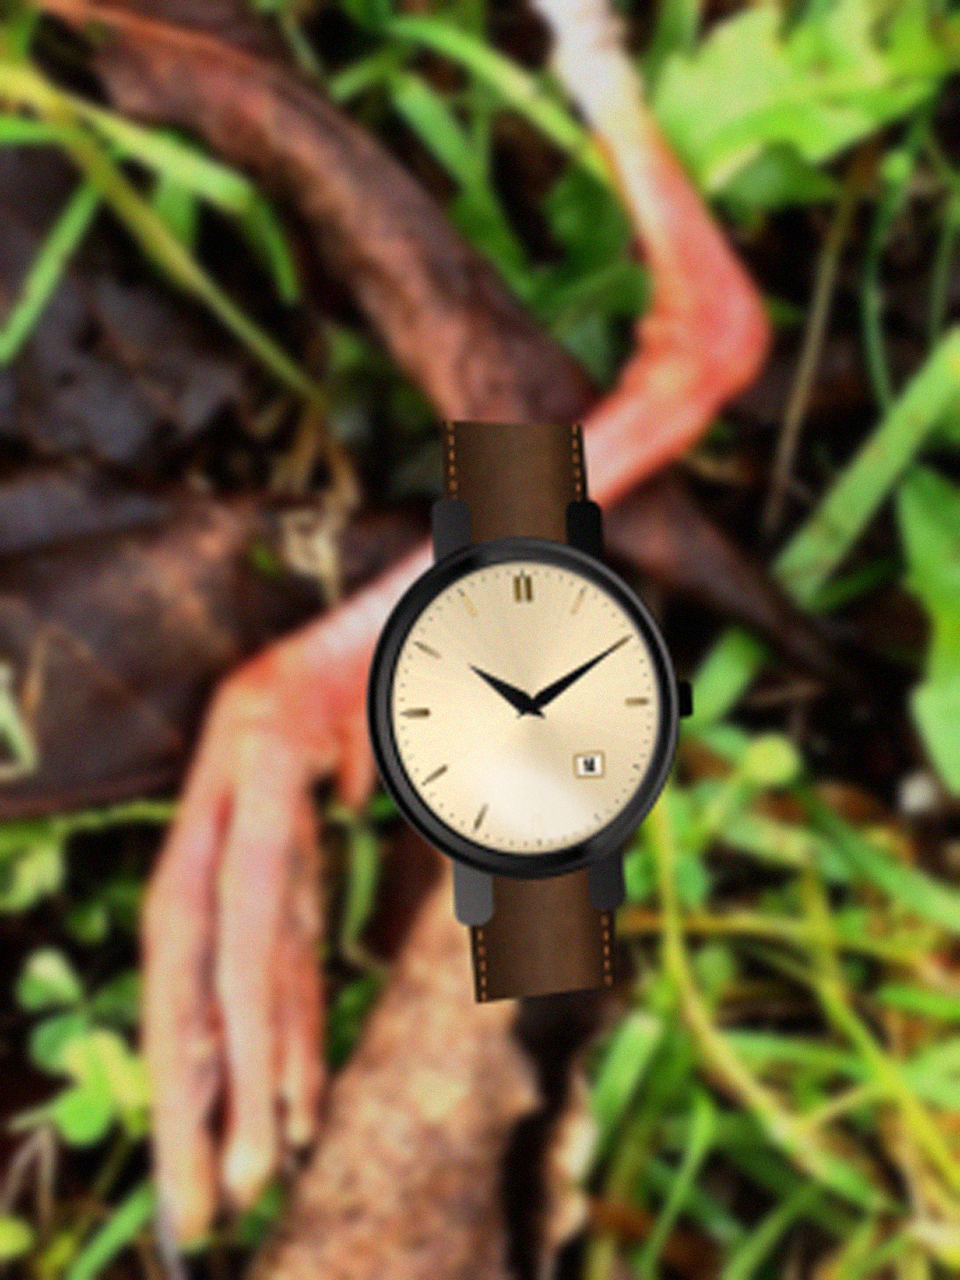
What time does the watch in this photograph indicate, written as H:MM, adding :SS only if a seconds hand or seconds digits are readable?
10:10
